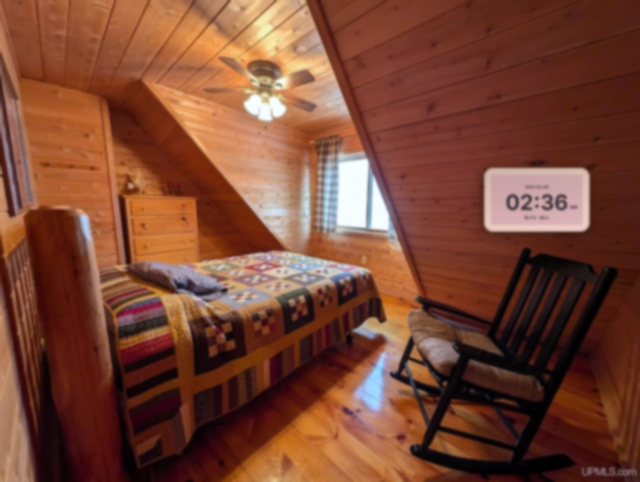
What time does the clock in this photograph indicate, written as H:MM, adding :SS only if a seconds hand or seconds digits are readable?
2:36
